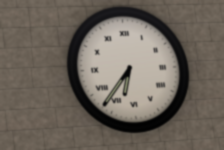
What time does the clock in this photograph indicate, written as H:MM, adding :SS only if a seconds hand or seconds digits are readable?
6:37
